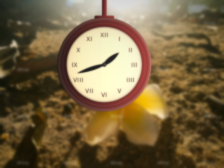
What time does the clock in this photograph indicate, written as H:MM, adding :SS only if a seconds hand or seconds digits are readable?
1:42
